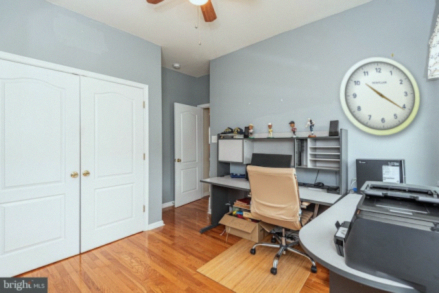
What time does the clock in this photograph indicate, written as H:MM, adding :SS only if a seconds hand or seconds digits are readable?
10:21
